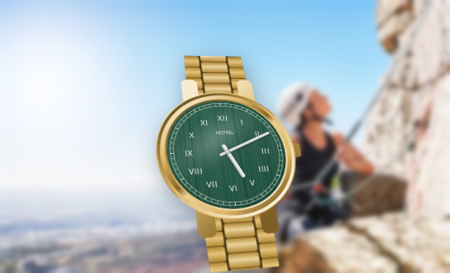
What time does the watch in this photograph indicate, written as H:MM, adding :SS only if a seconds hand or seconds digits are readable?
5:11
